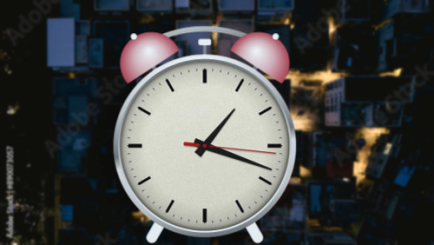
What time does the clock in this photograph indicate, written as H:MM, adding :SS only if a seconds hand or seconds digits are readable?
1:18:16
